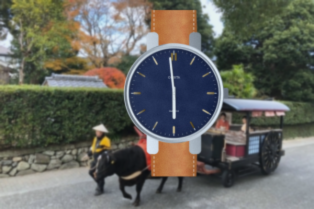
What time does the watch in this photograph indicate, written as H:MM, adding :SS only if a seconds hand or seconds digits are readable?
5:59
